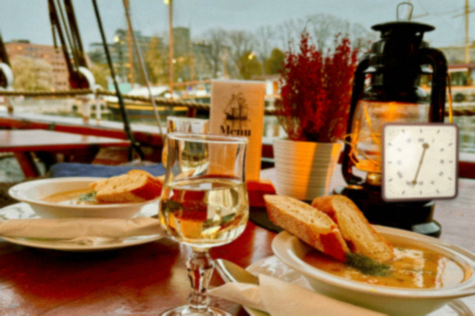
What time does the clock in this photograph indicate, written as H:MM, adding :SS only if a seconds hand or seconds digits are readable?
12:33
